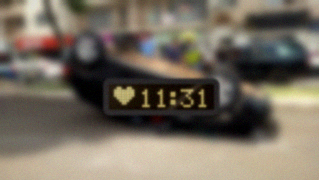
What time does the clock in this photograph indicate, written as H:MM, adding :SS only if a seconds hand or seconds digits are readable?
11:31
